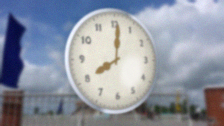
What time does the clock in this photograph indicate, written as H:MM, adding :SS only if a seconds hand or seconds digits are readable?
8:01
